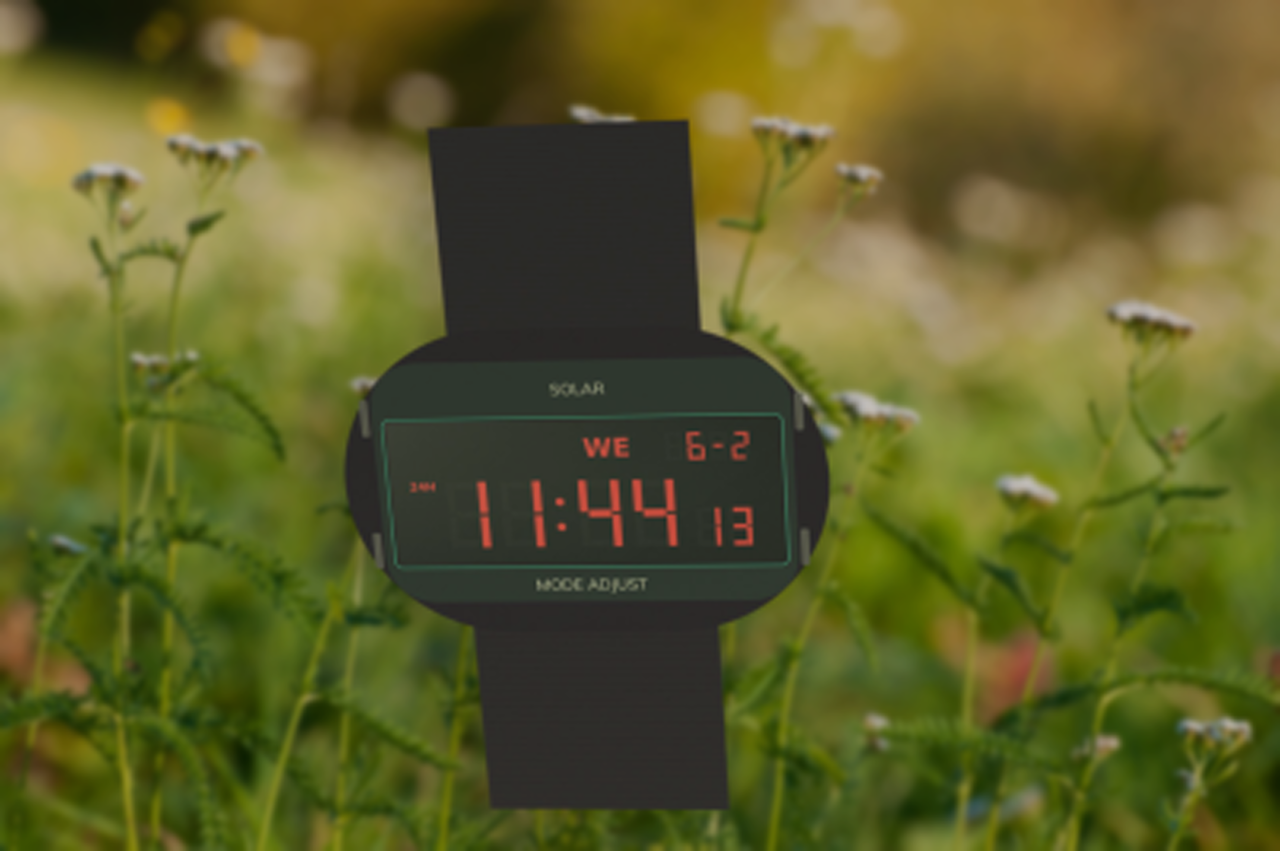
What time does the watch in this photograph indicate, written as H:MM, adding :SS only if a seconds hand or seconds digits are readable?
11:44:13
